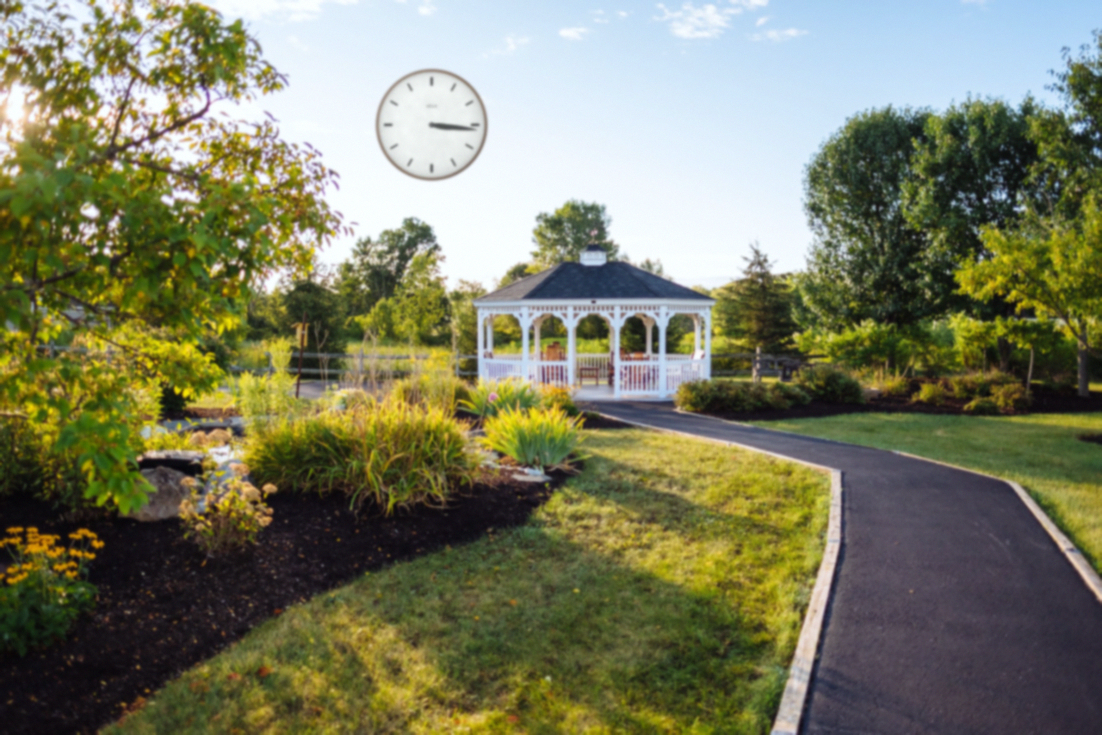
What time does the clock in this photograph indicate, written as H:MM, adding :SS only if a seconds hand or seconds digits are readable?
3:16
